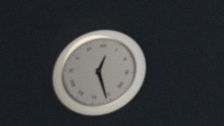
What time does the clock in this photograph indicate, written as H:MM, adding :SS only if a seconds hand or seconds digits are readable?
12:26
